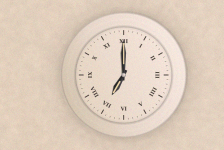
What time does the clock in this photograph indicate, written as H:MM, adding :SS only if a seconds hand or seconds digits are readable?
7:00
